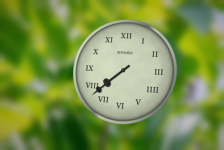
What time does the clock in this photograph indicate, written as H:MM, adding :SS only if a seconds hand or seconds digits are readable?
7:38
